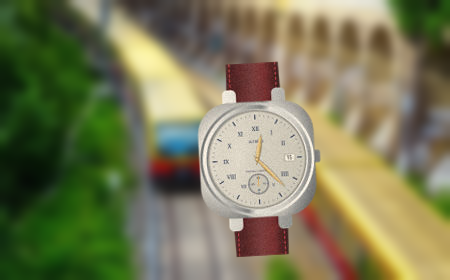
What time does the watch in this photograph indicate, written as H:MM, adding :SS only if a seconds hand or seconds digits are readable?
12:23
